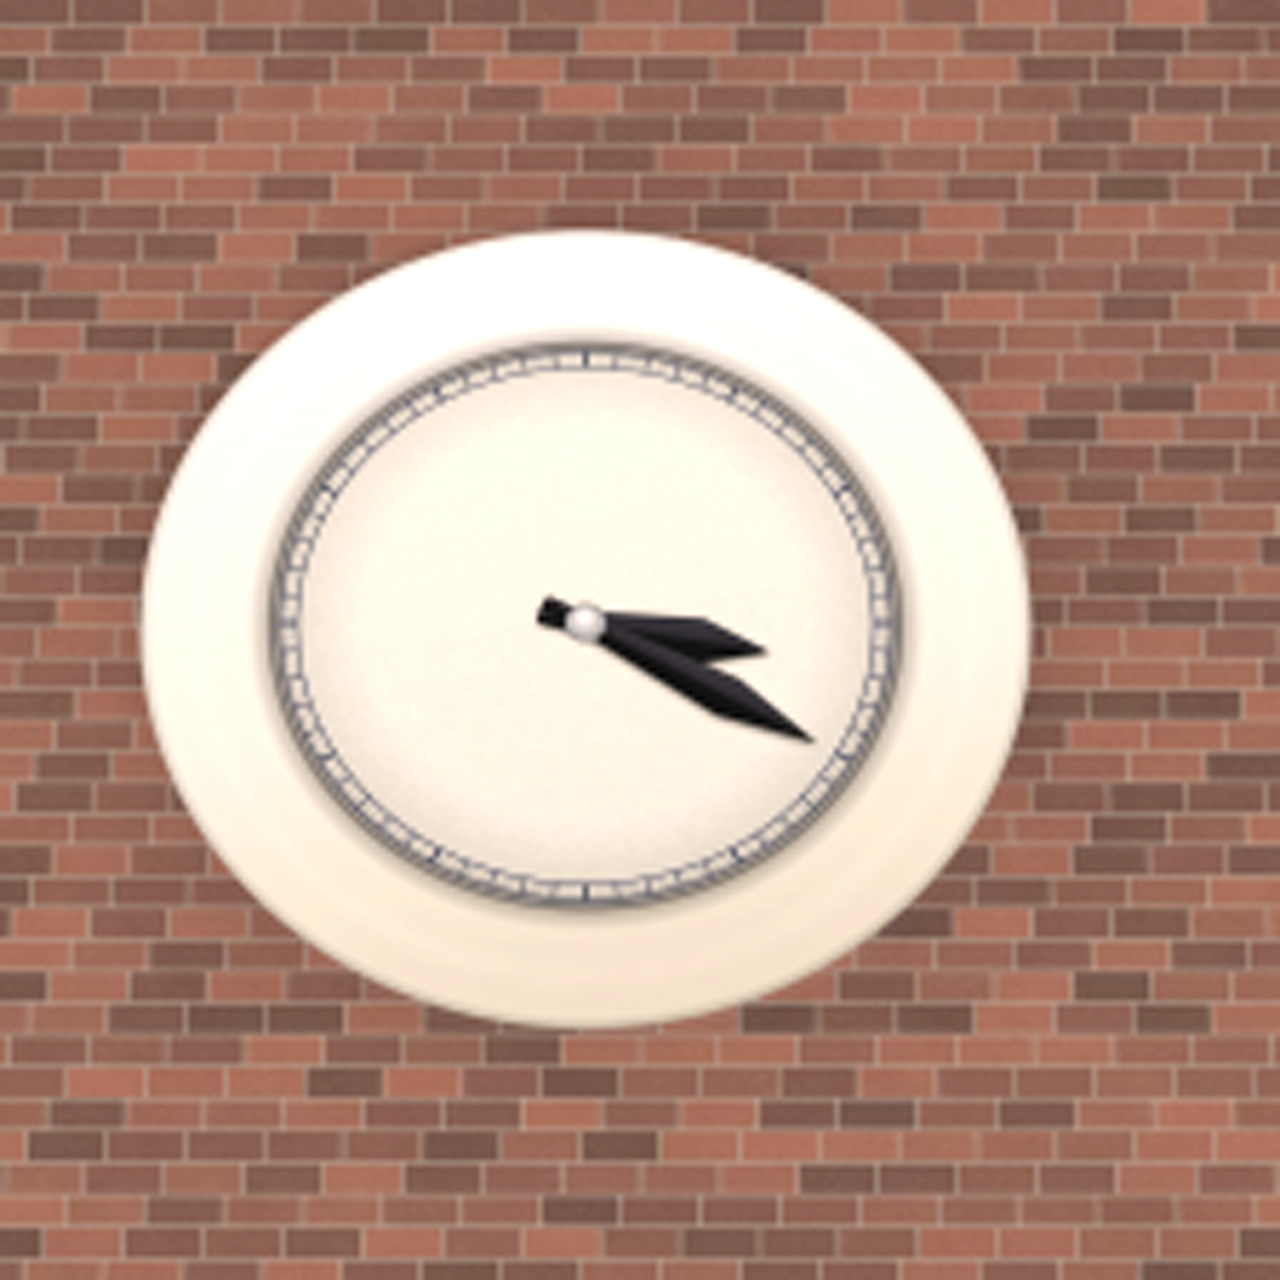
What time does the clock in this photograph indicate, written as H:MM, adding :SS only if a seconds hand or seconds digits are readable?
3:20
